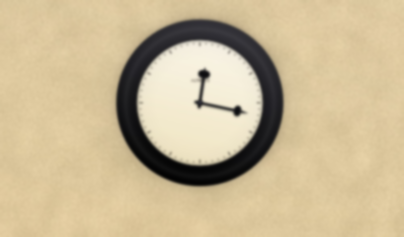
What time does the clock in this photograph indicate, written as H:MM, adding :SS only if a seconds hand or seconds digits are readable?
12:17
